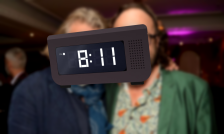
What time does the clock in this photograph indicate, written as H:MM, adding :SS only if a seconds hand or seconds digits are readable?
8:11
